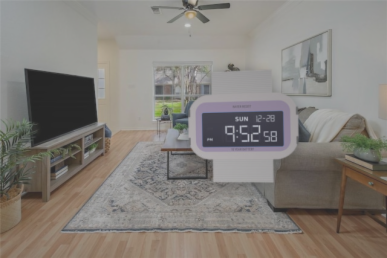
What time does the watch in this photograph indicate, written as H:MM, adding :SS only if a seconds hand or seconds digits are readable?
9:52:58
